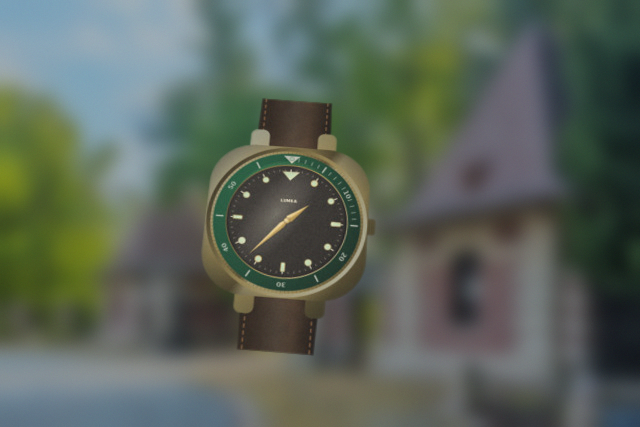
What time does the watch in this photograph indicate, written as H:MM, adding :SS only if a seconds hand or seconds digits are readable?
1:37
